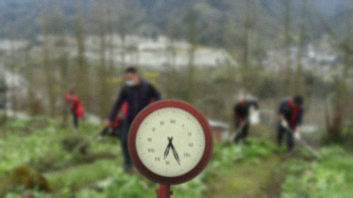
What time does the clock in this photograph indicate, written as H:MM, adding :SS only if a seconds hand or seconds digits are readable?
6:25
